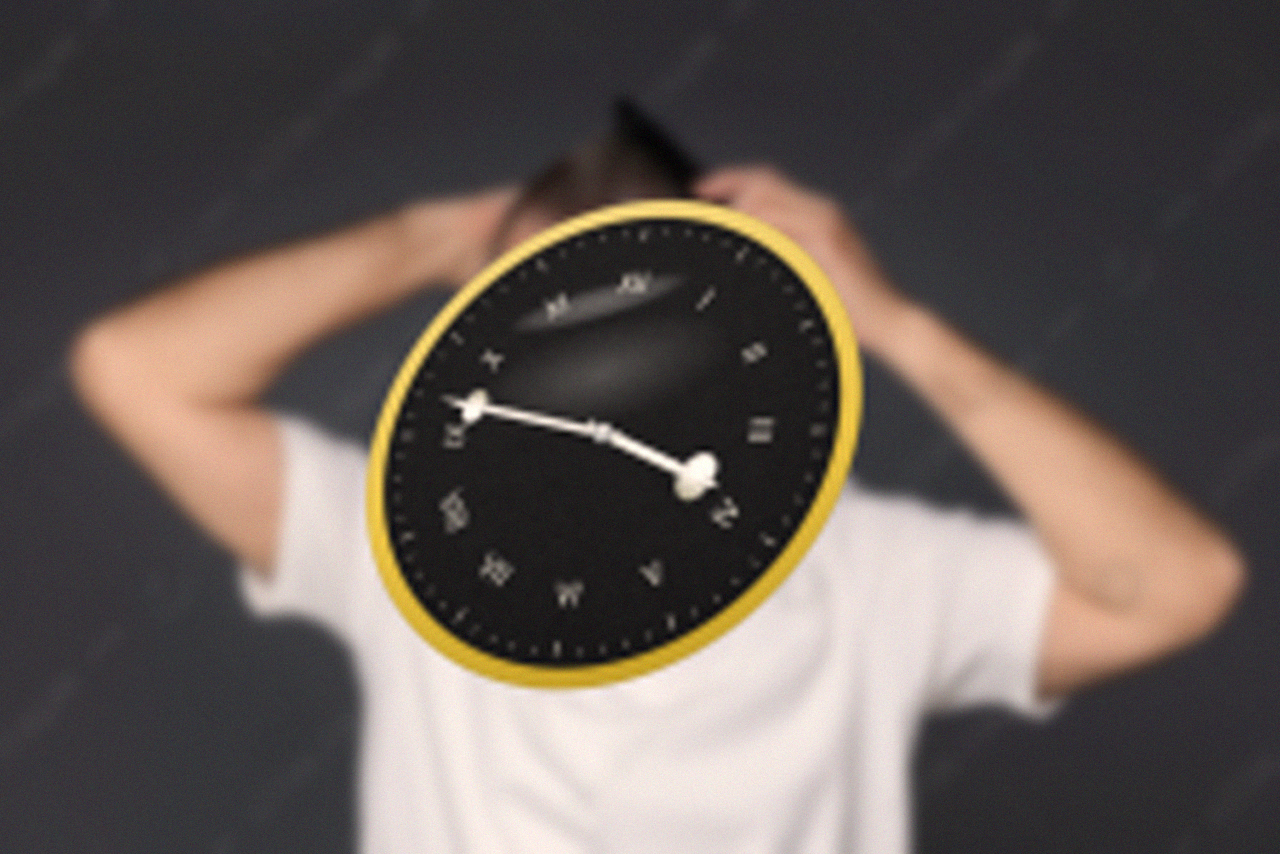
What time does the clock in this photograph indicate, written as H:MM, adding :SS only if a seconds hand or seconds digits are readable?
3:47
